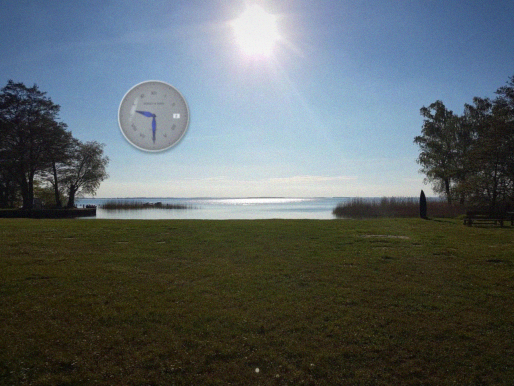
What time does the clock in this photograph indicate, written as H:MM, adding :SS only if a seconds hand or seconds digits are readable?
9:30
